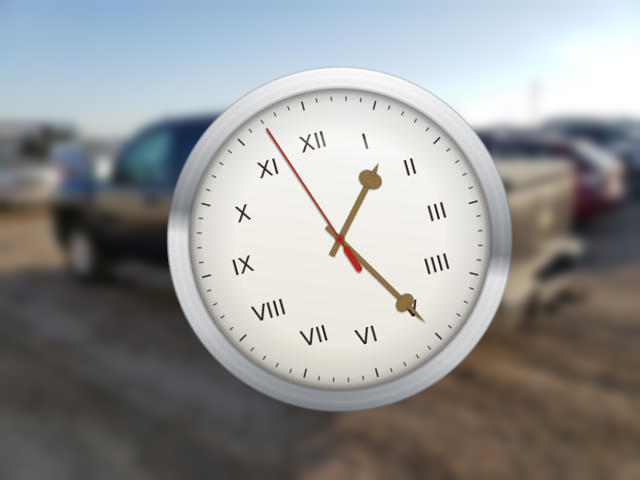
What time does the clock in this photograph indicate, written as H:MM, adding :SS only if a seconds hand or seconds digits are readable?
1:24:57
